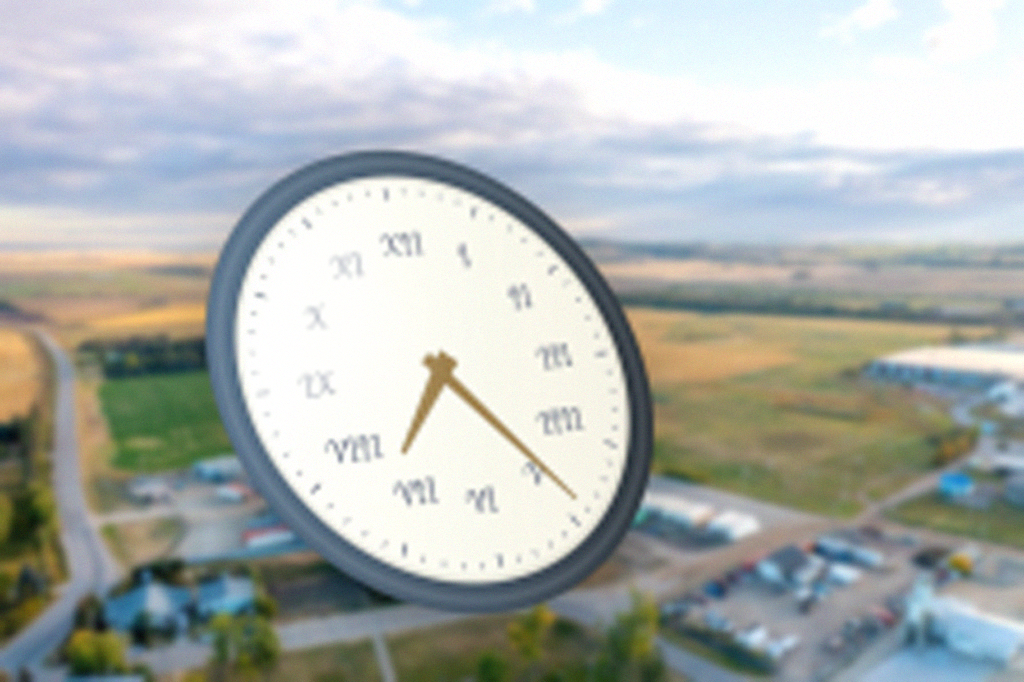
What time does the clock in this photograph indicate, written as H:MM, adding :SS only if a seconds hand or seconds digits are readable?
7:24
